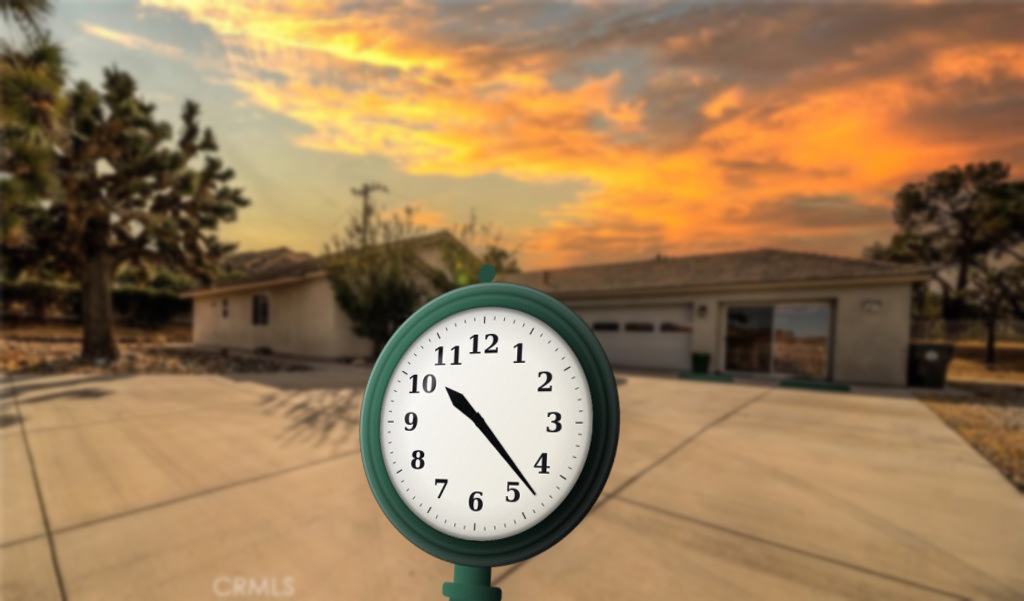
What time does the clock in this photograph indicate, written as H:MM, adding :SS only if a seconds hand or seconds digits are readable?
10:23
